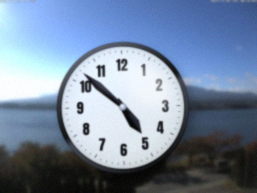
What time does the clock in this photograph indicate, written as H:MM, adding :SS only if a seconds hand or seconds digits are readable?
4:52
